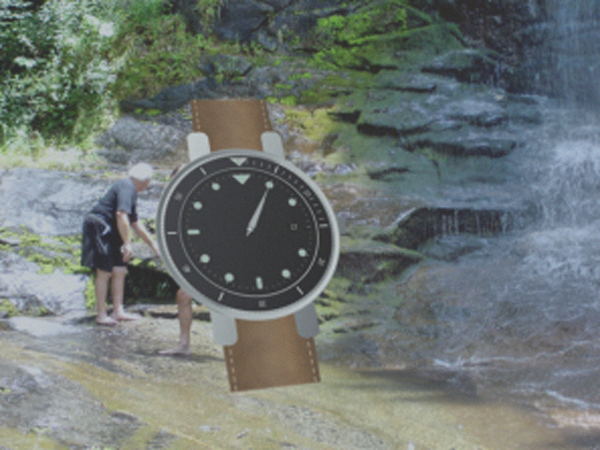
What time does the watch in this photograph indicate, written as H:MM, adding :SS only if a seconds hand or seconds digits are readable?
1:05
